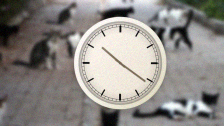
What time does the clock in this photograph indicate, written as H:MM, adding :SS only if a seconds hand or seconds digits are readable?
10:21
